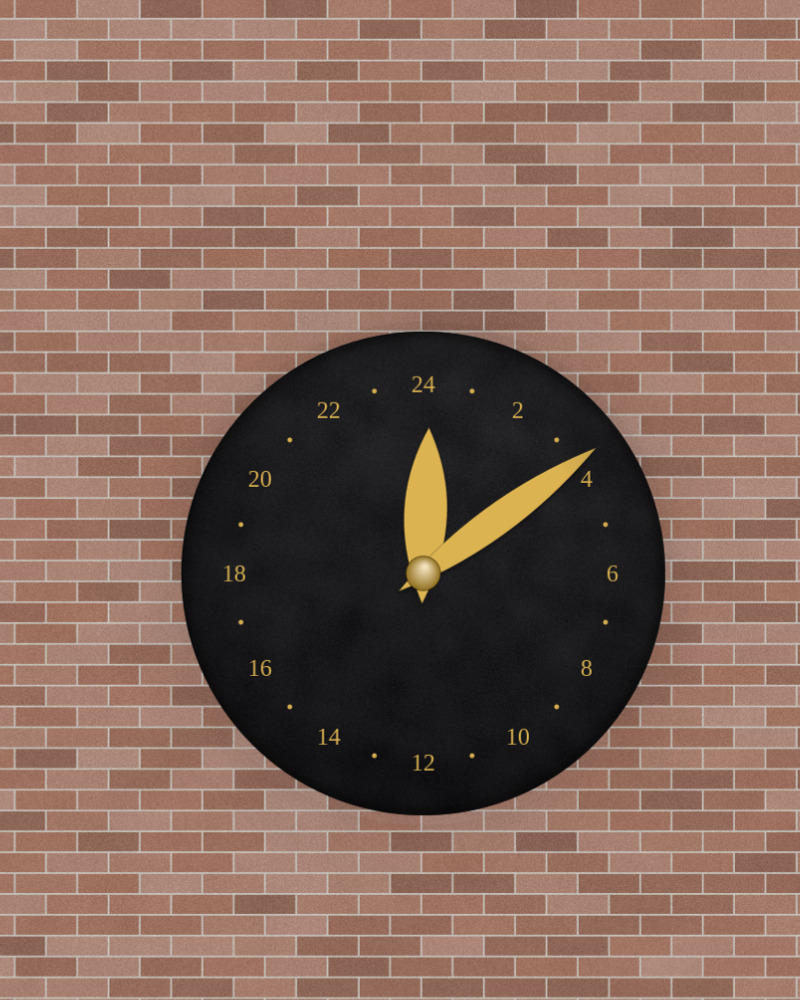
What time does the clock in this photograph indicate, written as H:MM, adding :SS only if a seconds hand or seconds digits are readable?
0:09
